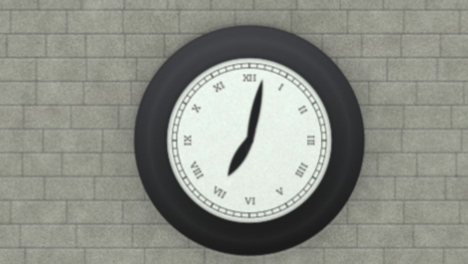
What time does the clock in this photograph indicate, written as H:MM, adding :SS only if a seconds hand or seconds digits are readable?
7:02
